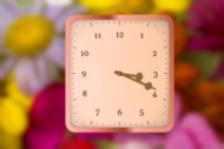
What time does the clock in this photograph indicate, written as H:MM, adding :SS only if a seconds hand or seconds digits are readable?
3:19
